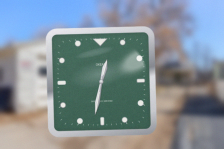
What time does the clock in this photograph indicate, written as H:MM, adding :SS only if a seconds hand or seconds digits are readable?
12:32
